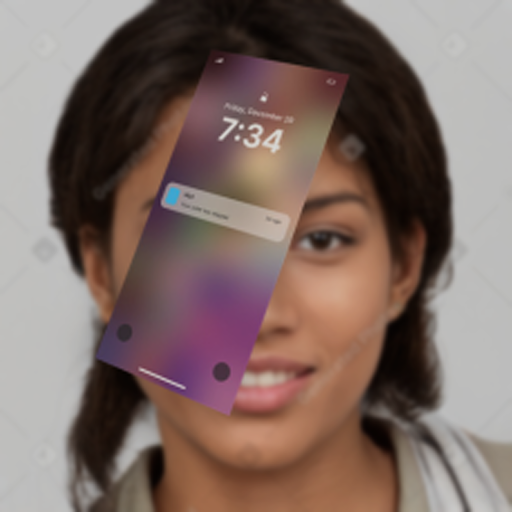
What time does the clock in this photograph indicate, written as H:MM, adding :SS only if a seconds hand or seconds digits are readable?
7:34
